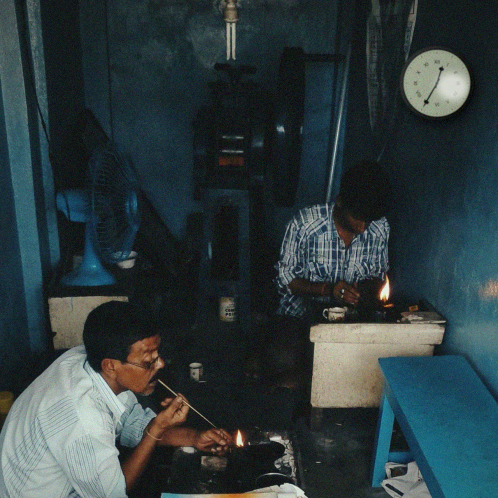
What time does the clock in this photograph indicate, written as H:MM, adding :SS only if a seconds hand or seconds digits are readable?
12:35
